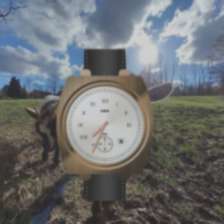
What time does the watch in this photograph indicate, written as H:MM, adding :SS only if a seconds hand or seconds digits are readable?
7:34
